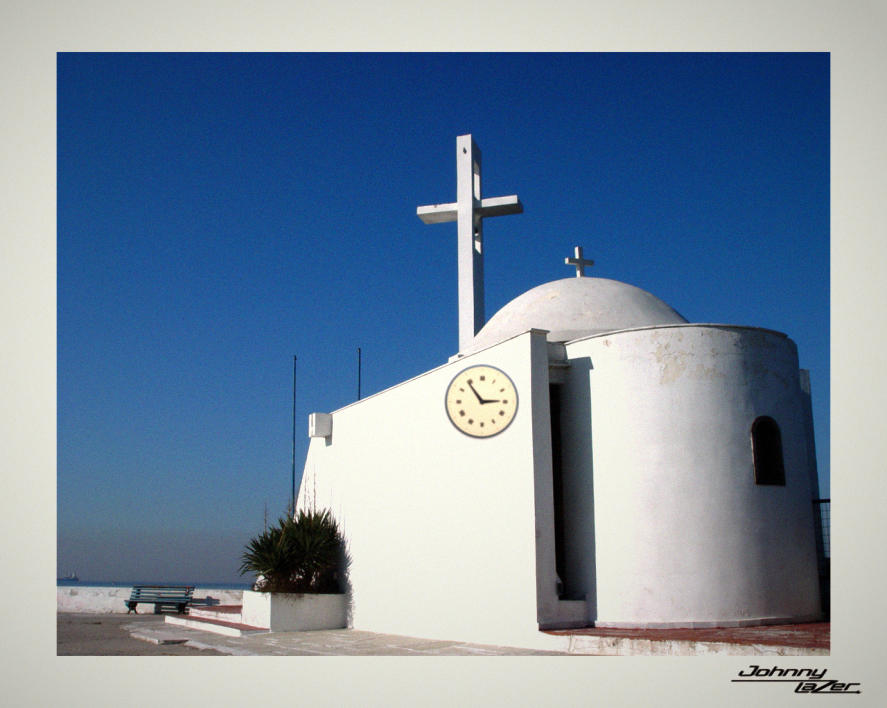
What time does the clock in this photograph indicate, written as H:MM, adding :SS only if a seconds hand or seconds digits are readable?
2:54
